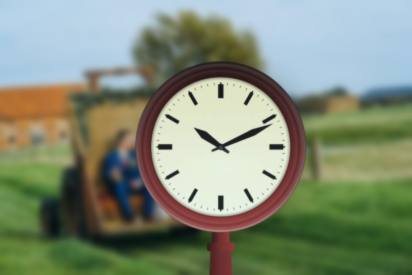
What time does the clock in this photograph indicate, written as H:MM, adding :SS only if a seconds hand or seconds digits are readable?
10:11
